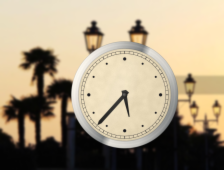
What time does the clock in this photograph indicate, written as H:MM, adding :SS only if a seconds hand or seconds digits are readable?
5:37
